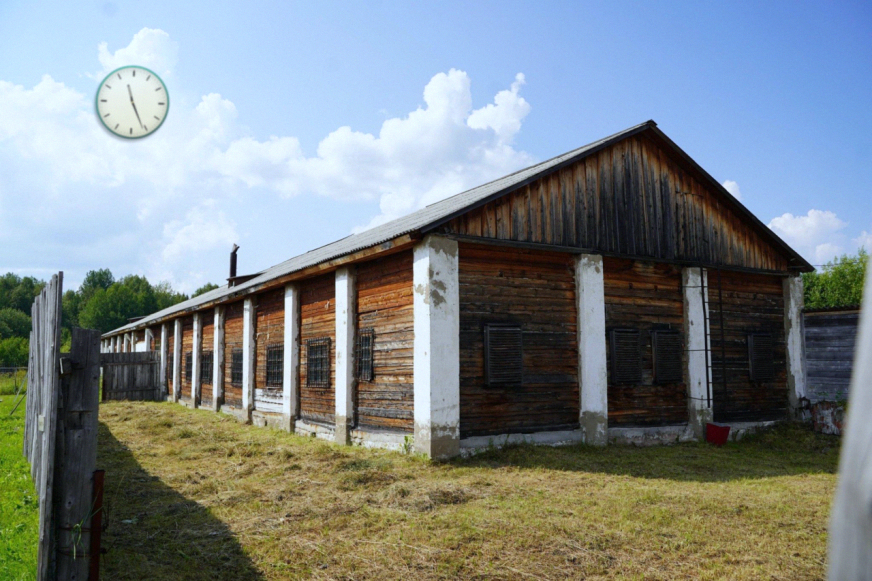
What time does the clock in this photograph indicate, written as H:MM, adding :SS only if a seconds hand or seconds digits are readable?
11:26
